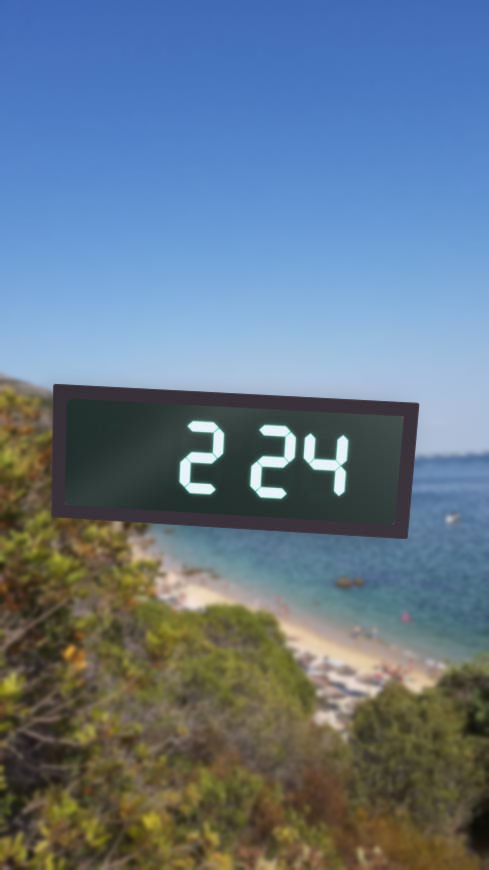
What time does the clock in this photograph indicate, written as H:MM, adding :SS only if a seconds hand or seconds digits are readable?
2:24
